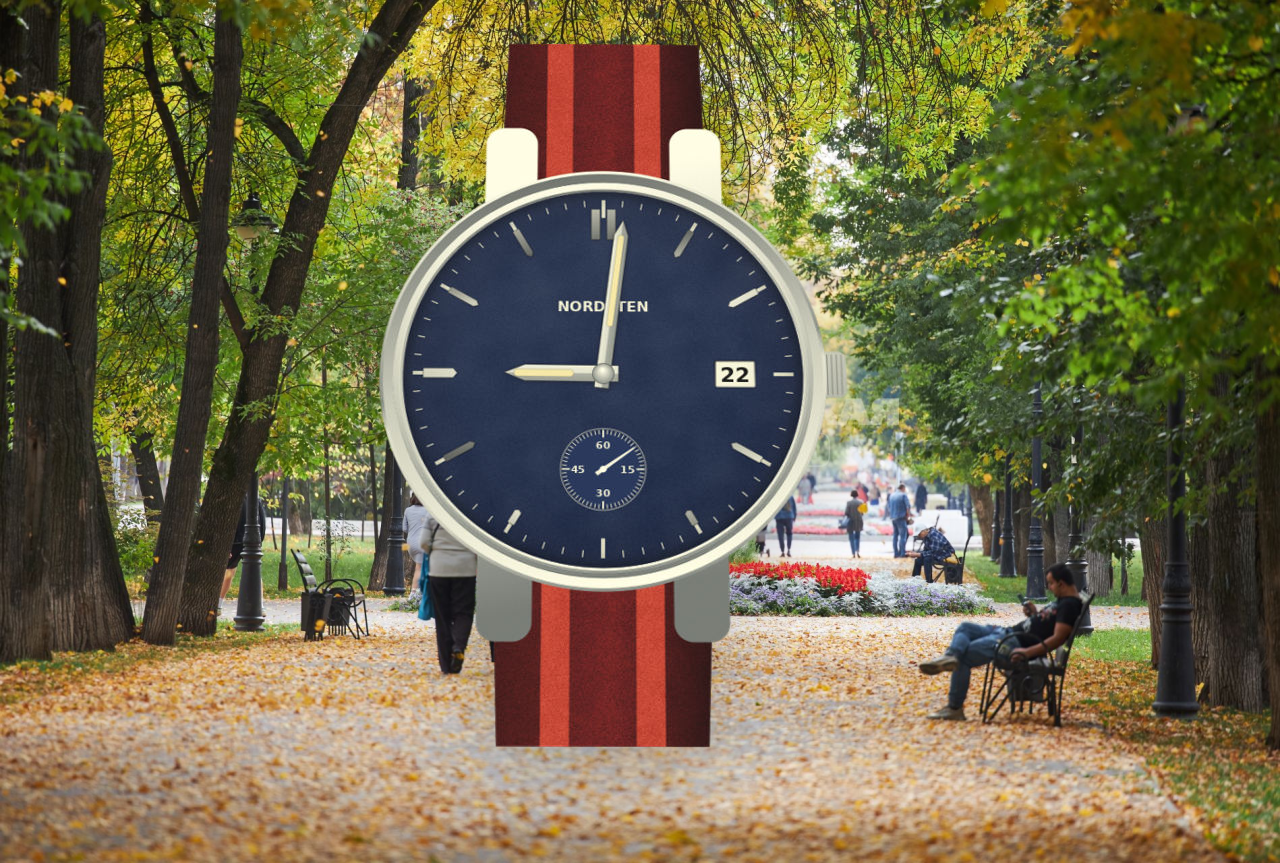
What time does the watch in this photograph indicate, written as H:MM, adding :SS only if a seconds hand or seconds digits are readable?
9:01:09
